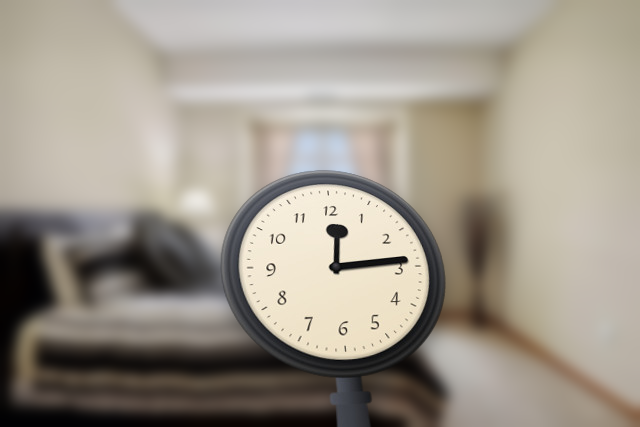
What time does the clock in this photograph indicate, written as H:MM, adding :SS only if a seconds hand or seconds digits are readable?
12:14
